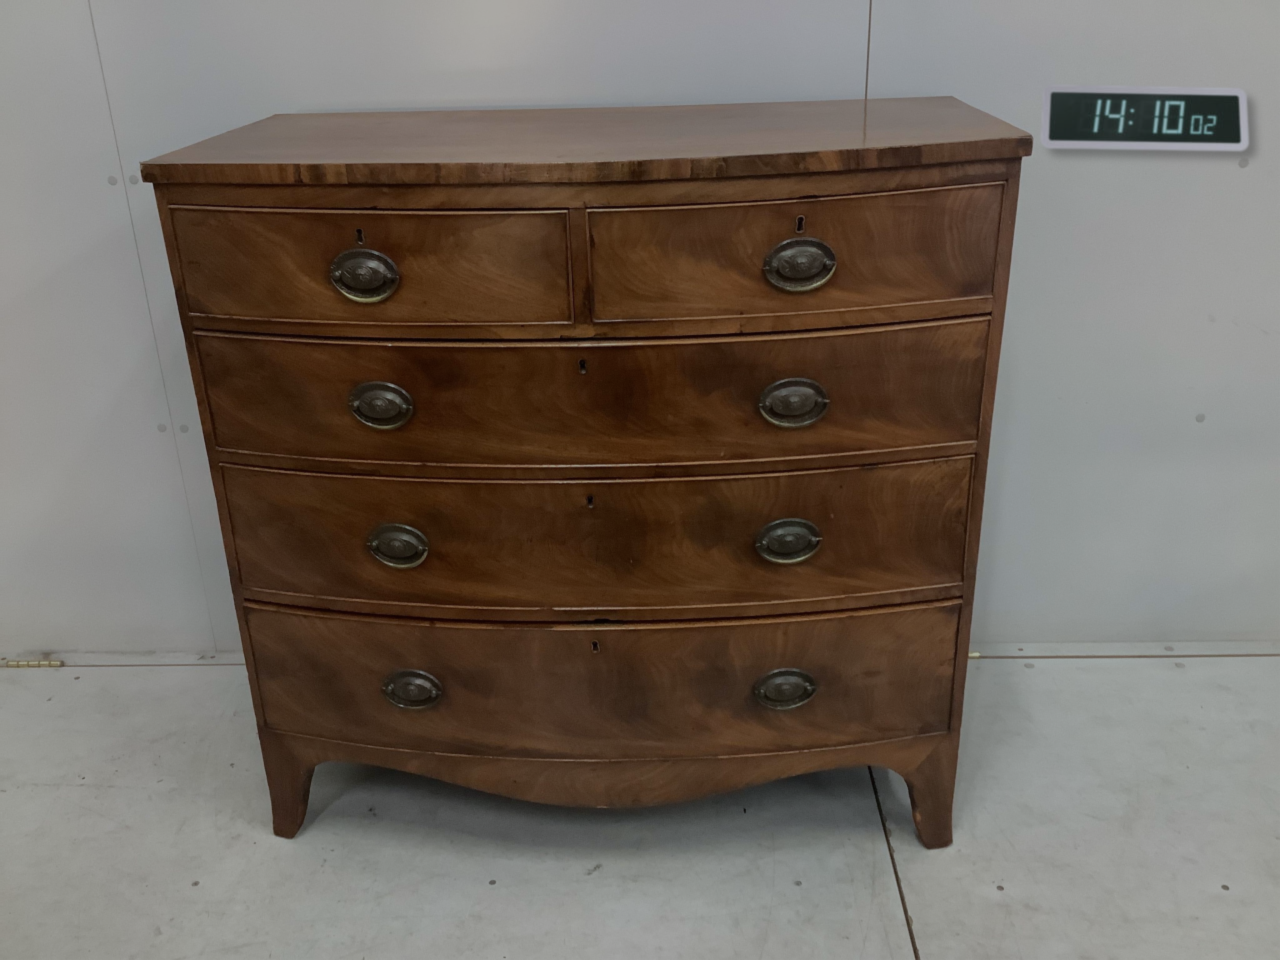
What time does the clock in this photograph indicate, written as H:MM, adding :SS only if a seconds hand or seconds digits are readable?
14:10:02
